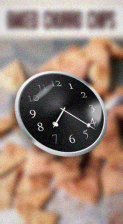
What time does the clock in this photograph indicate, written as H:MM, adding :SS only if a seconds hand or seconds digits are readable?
7:22
